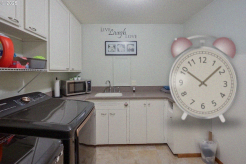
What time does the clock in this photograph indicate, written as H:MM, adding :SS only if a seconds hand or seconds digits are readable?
10:08
